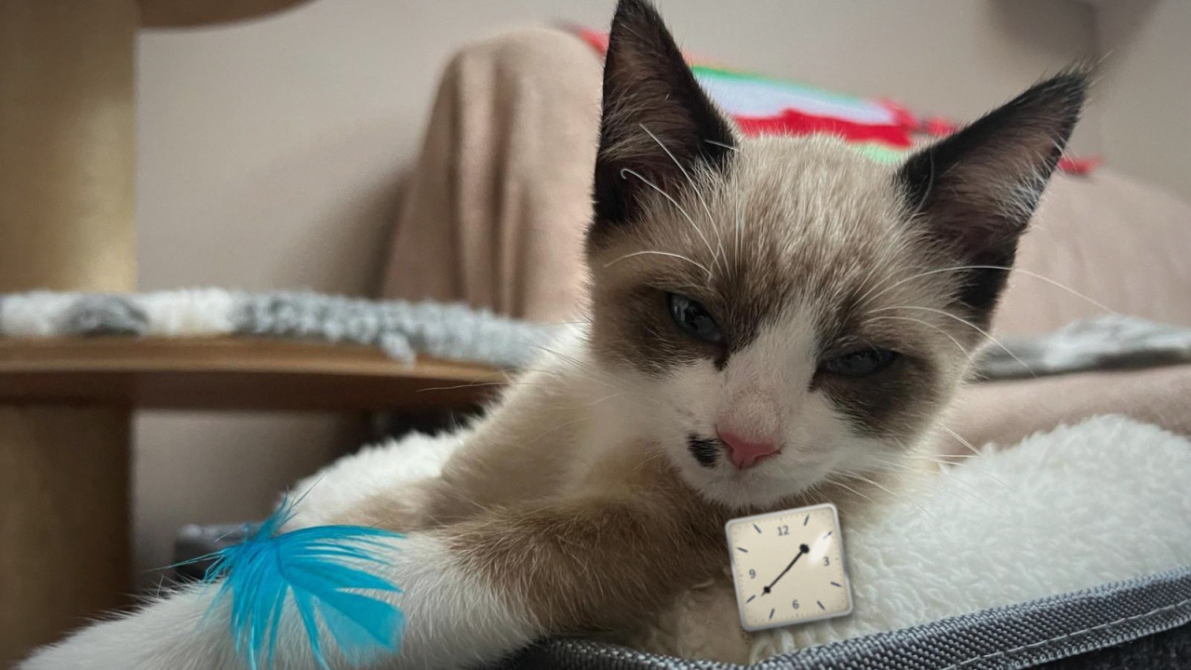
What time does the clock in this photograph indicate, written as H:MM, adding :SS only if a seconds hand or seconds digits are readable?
1:39
